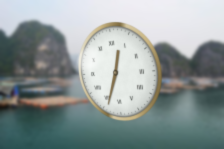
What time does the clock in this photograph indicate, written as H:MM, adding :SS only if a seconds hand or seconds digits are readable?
12:34
